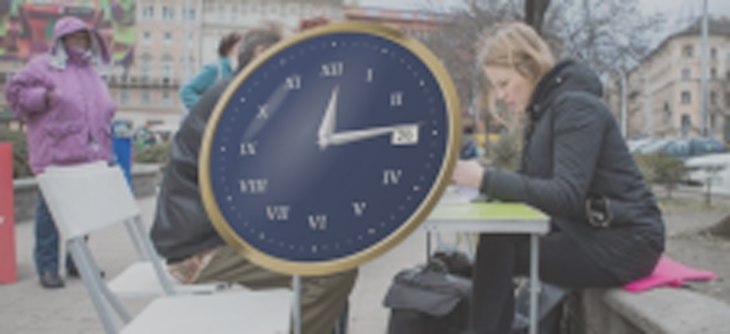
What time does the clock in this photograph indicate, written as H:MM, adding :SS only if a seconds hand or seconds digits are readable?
12:14
